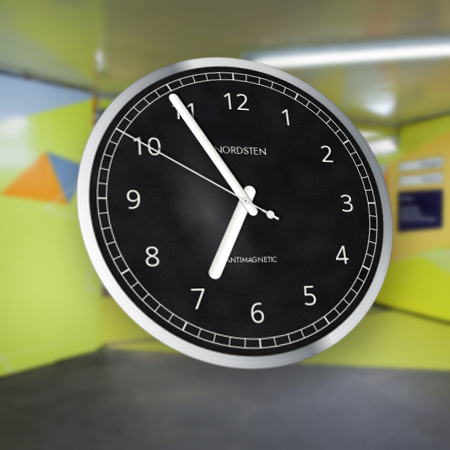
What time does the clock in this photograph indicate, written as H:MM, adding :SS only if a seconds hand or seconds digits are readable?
6:54:50
